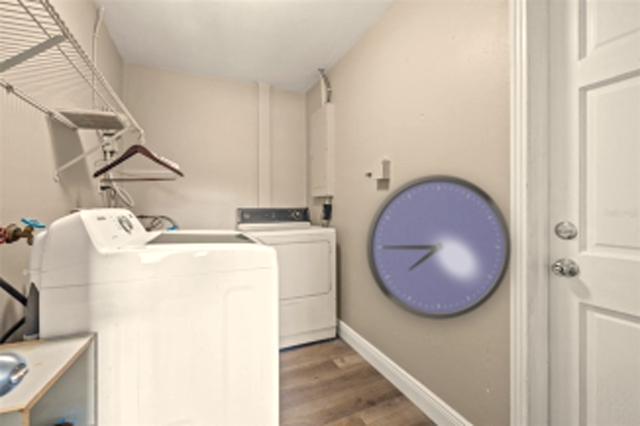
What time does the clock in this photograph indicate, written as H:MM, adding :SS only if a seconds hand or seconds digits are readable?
7:45
